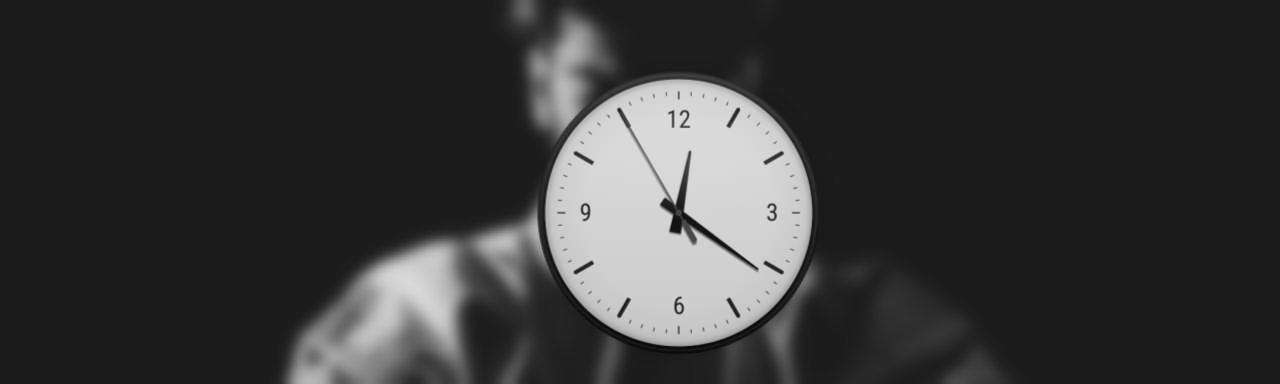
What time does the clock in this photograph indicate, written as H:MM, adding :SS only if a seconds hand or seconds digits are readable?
12:20:55
